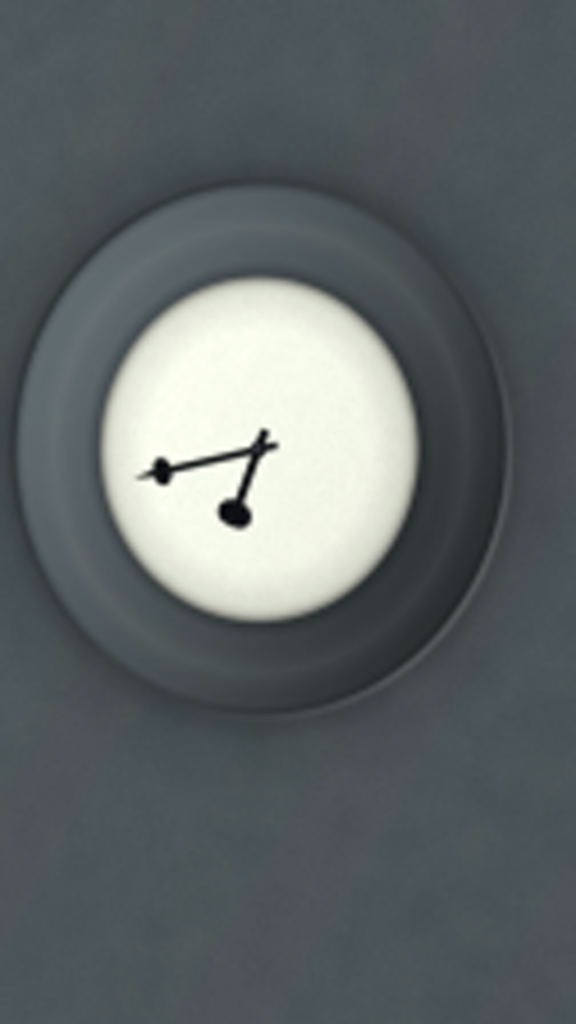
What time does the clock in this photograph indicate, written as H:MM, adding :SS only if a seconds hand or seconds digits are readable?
6:43
